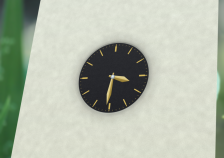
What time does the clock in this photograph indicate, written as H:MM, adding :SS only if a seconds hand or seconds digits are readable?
3:31
